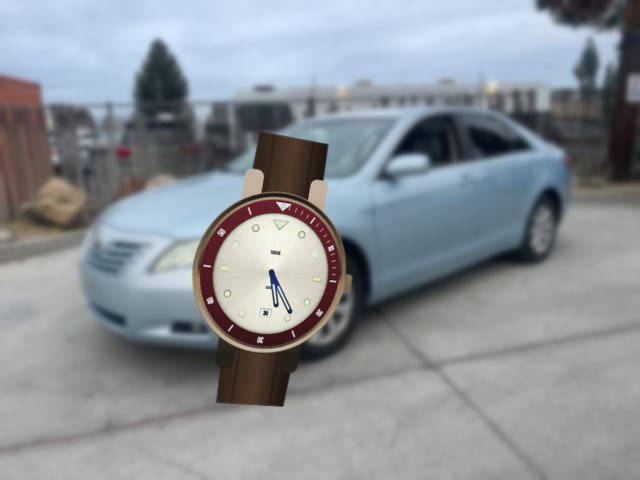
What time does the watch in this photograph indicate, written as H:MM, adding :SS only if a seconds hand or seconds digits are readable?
5:24
